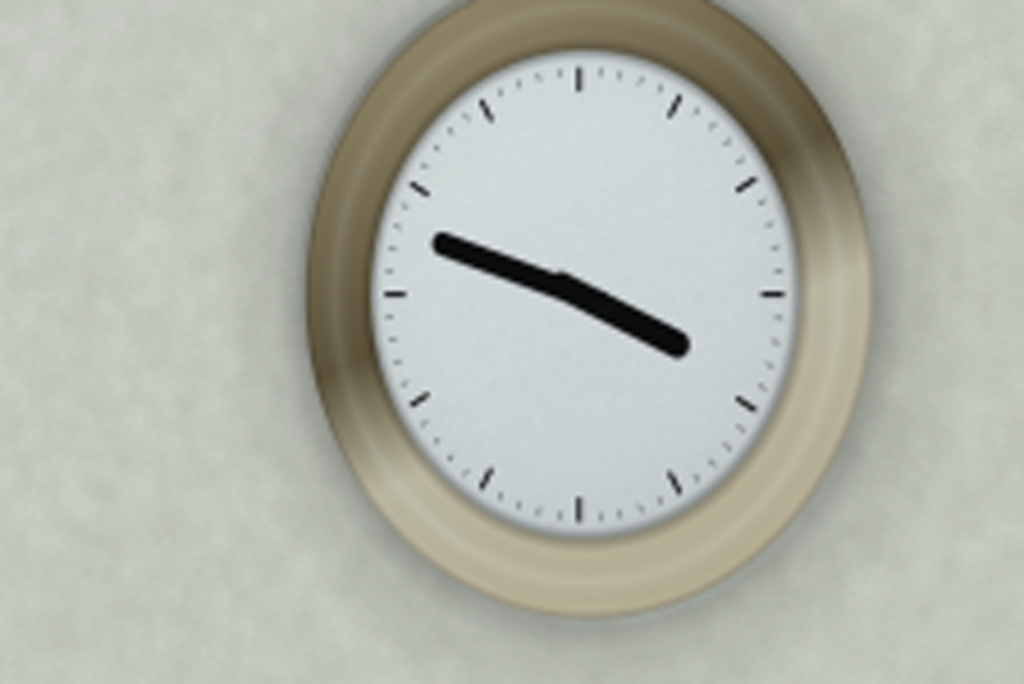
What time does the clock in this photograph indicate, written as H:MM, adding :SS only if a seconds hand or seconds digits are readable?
3:48
